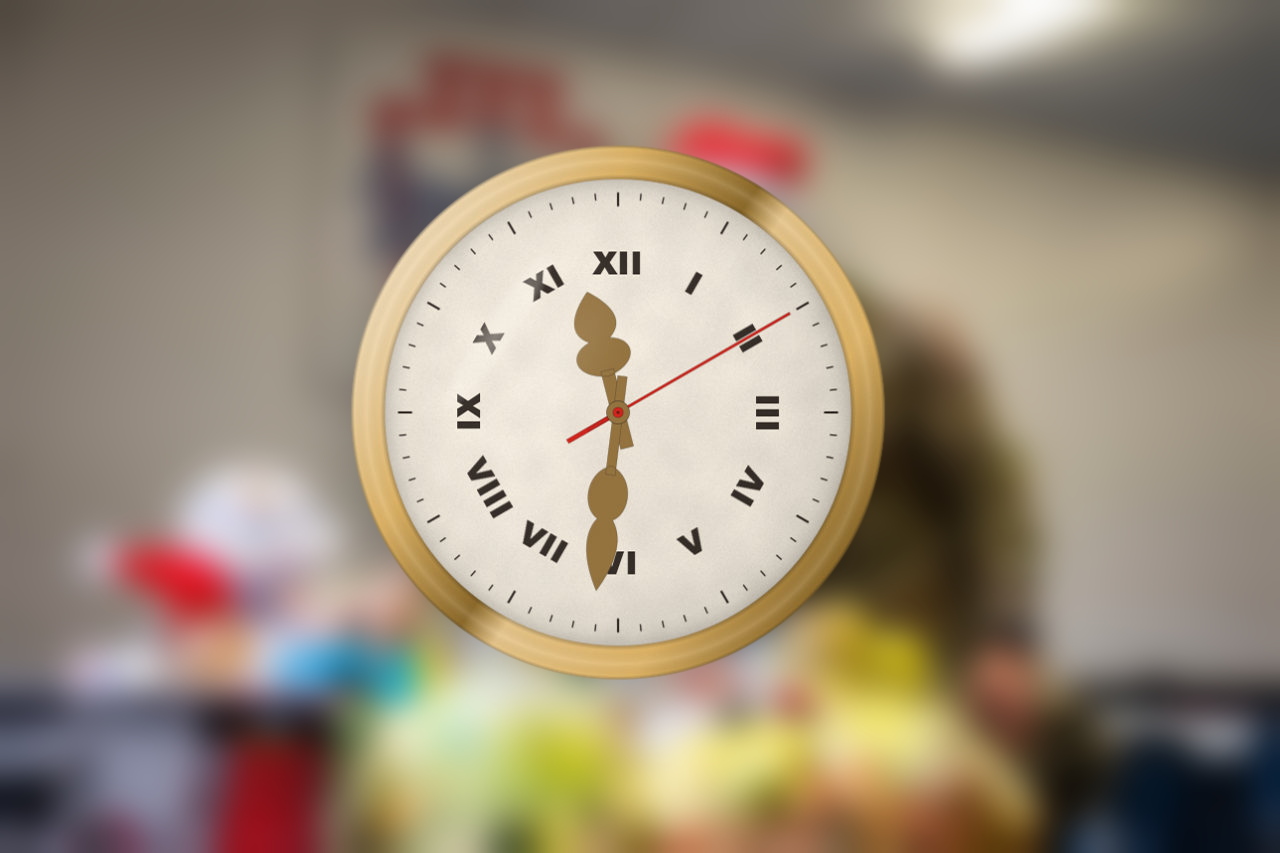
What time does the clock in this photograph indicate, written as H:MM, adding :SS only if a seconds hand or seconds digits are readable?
11:31:10
